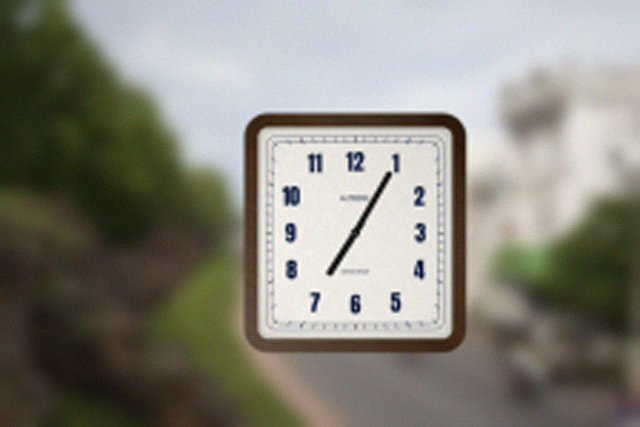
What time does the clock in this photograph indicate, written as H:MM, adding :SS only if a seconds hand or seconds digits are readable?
7:05
